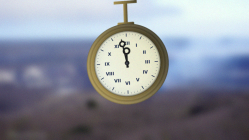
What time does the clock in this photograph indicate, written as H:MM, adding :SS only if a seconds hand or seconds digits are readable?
11:58
